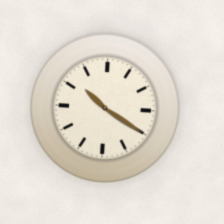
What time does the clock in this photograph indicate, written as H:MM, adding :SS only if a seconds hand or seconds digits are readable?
10:20
